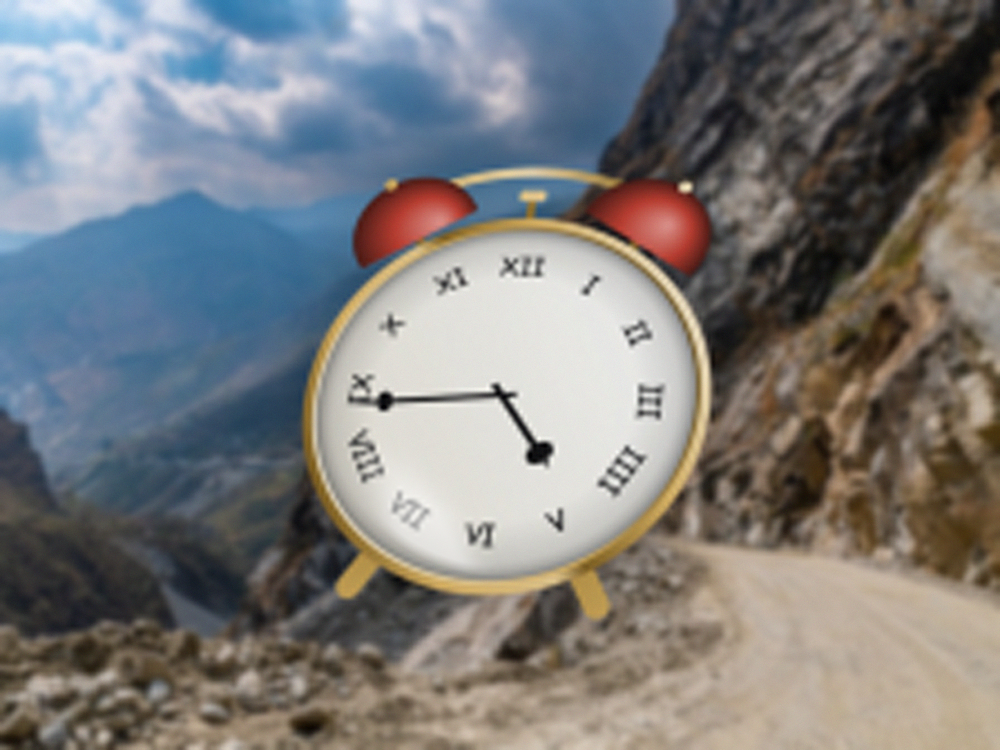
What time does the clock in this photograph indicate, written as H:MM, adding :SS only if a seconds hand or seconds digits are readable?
4:44
